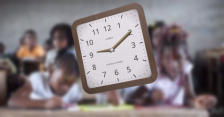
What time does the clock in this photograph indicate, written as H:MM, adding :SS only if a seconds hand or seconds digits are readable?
9:10
